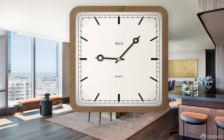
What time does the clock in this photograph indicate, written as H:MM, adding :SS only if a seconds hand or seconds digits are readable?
9:07
